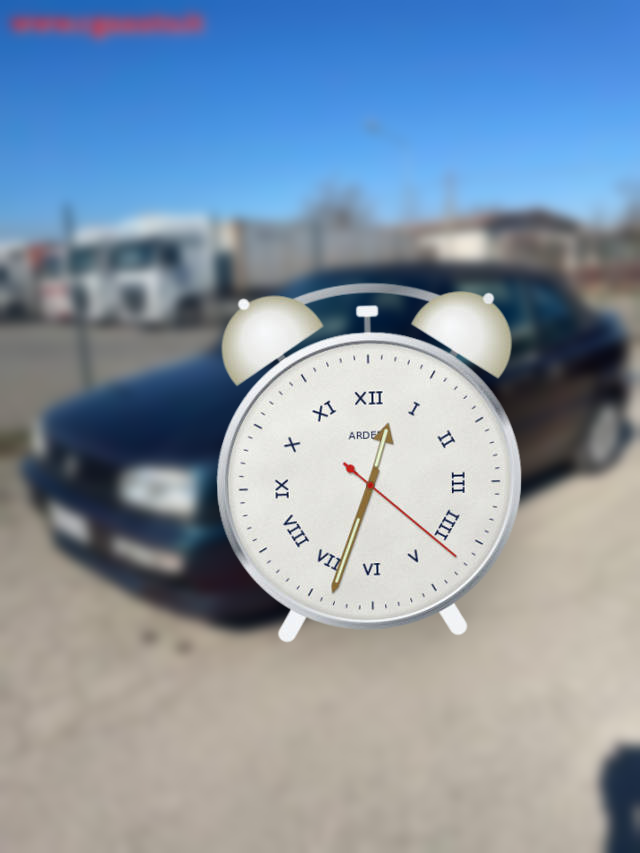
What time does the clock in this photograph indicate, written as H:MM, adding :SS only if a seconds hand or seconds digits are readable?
12:33:22
